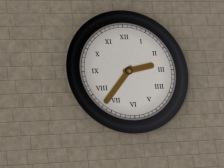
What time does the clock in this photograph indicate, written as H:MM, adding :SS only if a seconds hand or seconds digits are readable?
2:37
